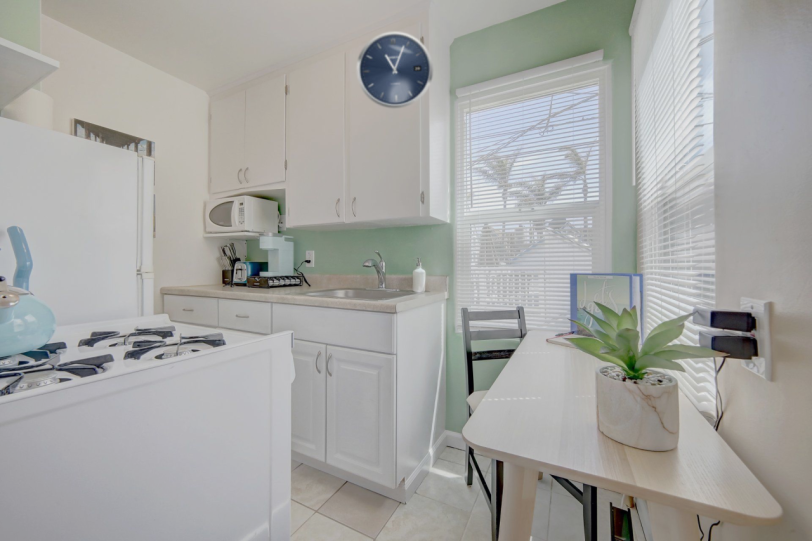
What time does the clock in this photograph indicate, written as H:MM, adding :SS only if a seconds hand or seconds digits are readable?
11:04
